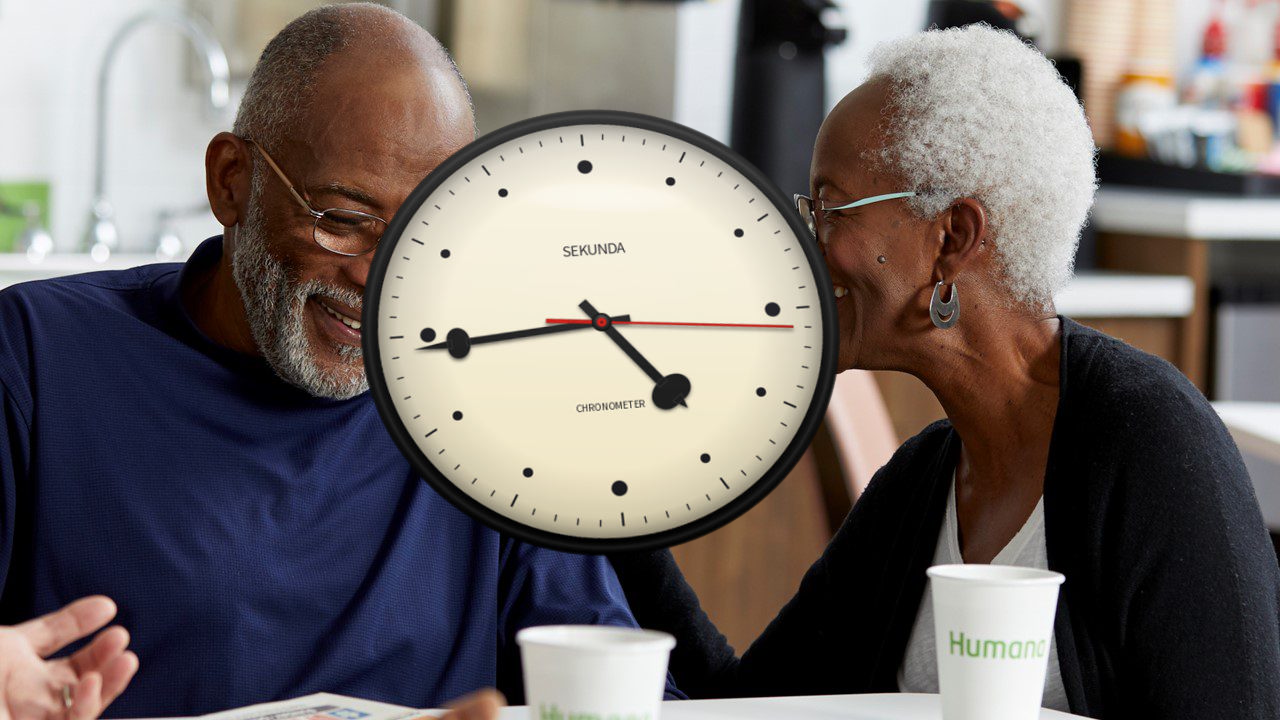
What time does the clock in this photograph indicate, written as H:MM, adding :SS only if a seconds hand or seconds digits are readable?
4:44:16
